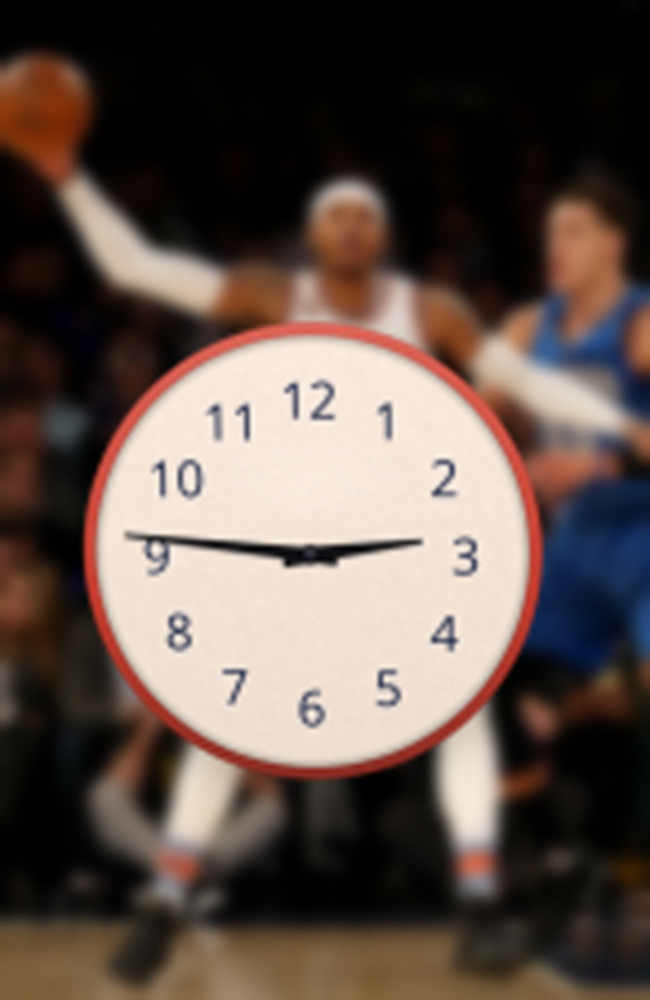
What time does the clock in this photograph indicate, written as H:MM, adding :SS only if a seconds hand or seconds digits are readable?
2:46
